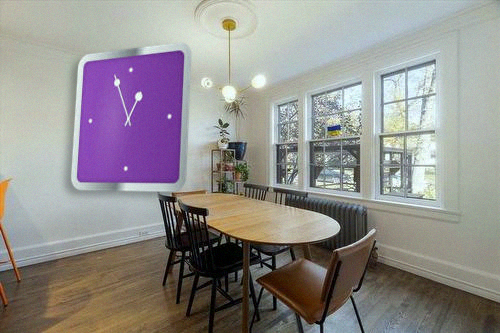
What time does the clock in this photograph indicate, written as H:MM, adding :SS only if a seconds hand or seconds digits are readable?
12:56
